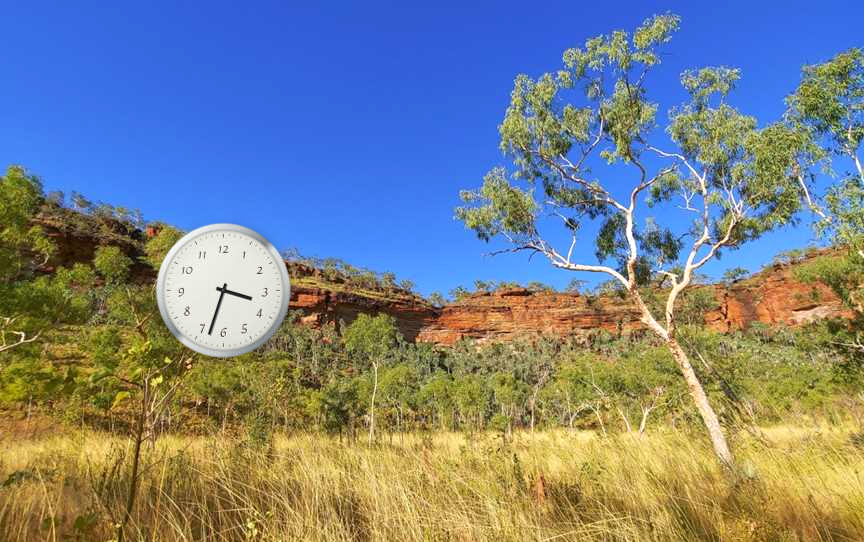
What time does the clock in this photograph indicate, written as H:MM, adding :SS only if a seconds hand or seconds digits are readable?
3:33
